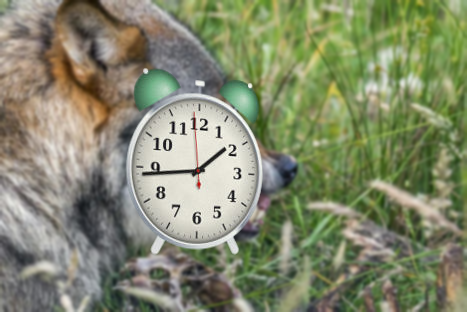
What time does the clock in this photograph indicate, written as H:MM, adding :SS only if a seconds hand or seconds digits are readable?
1:43:59
